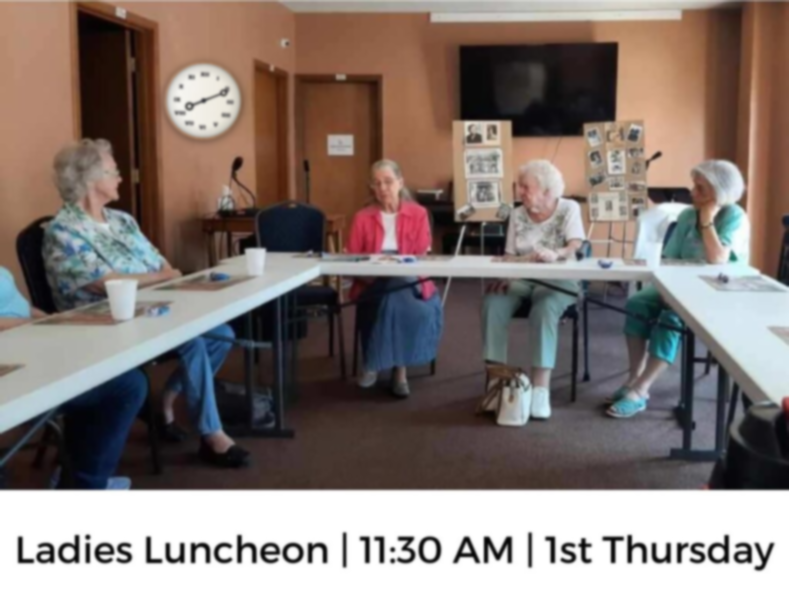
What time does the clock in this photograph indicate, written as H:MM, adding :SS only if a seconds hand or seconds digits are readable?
8:11
